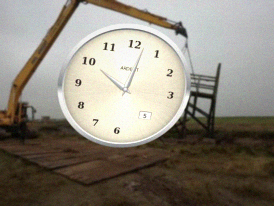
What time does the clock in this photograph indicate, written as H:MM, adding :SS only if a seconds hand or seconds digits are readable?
10:02
